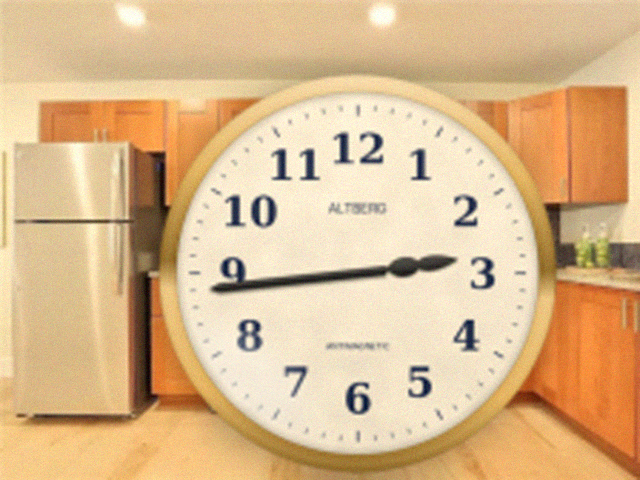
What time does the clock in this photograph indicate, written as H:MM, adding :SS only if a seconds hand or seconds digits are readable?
2:44
